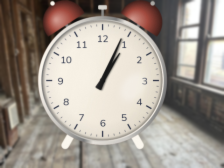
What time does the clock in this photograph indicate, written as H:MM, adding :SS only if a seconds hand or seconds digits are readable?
1:04
